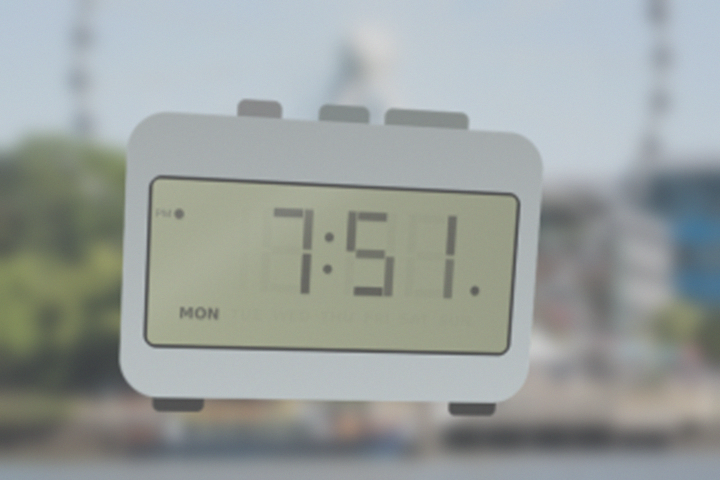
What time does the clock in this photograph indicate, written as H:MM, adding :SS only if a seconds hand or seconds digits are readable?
7:51
